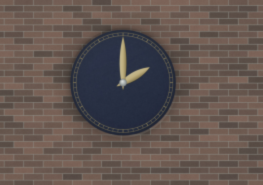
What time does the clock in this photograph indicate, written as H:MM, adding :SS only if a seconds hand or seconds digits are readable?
2:00
